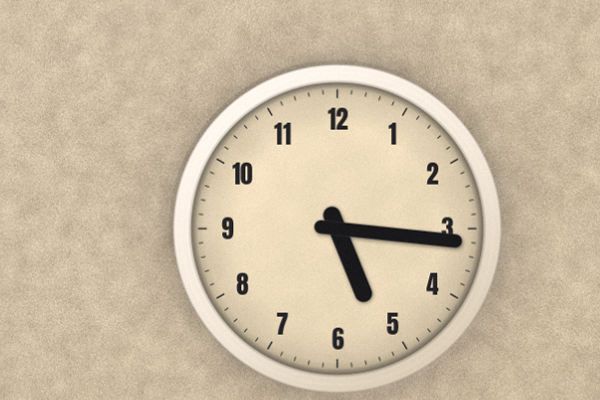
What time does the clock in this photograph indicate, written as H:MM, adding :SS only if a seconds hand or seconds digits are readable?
5:16
